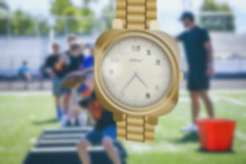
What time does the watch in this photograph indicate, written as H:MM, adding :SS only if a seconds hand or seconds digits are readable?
4:36
